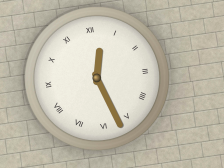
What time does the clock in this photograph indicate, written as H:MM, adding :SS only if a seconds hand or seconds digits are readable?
12:27
